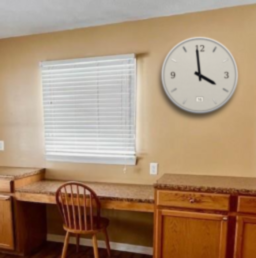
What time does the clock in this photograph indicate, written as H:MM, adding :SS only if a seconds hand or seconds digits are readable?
3:59
